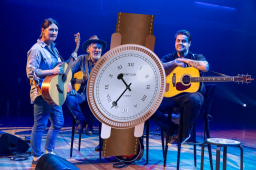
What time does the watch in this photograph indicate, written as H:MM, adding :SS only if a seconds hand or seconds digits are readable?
10:36
